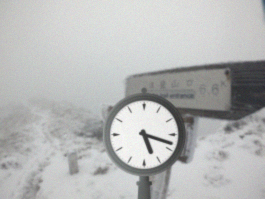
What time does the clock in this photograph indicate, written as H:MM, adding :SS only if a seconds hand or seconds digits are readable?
5:18
